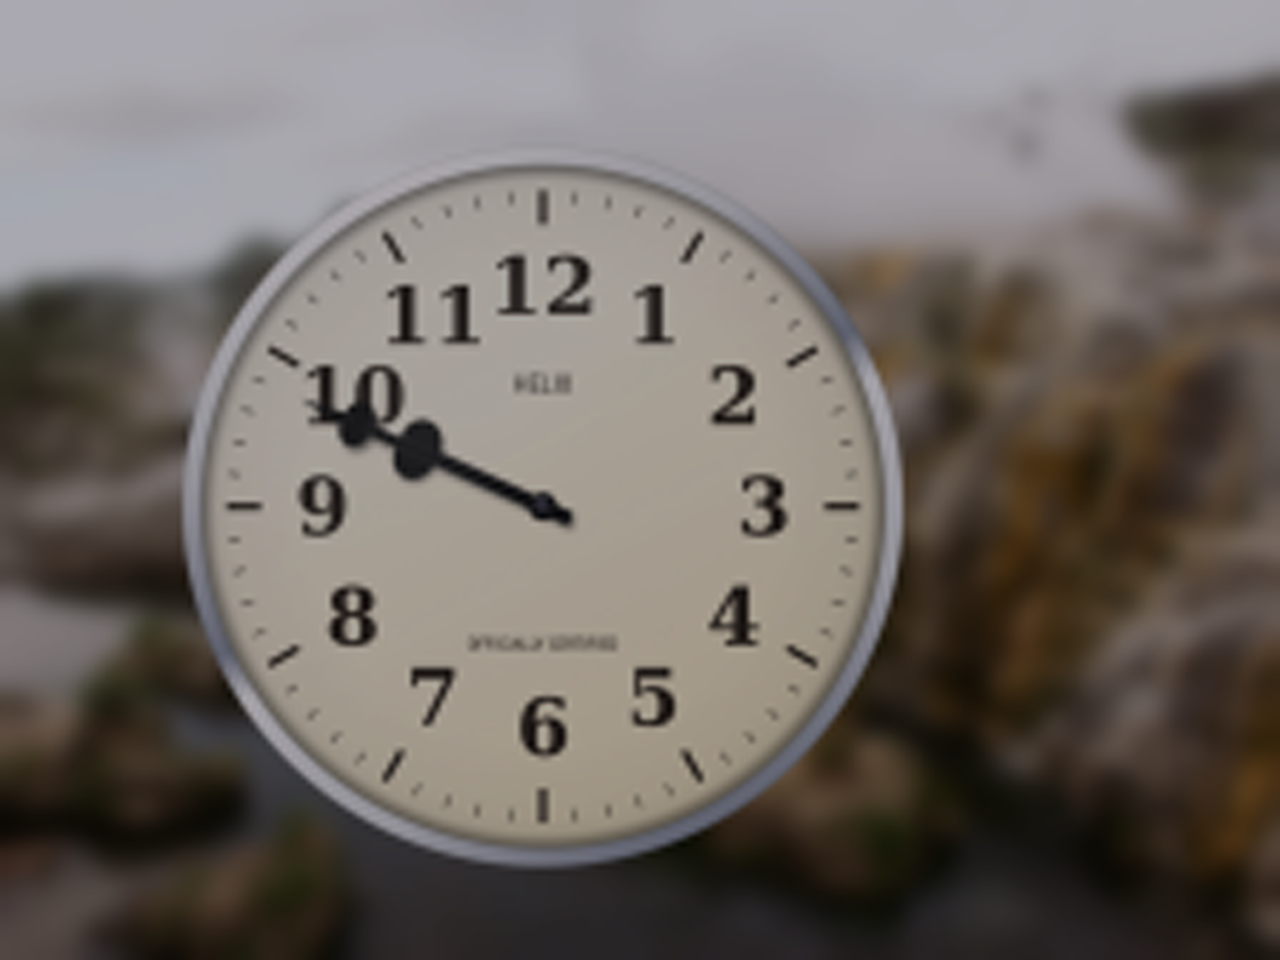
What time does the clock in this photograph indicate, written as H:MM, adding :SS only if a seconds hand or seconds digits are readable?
9:49
